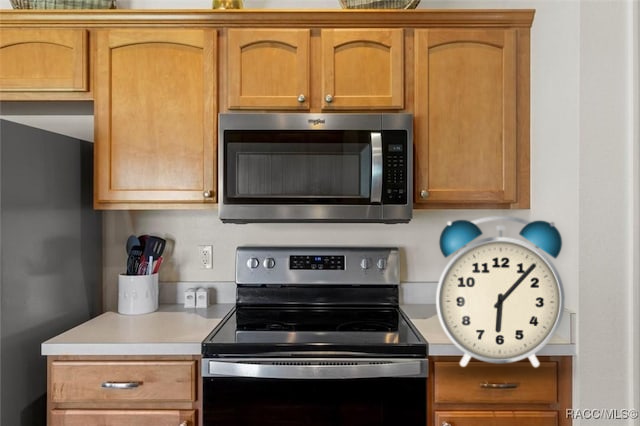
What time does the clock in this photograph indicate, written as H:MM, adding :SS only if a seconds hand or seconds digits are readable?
6:07
